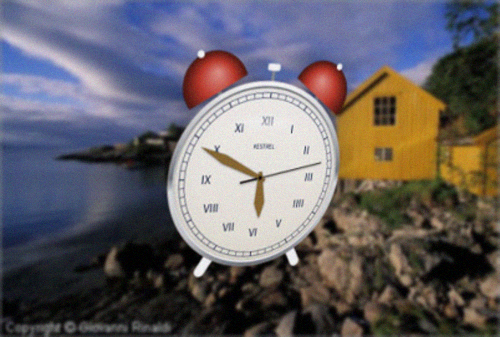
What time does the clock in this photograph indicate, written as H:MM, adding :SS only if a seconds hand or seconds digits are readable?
5:49:13
